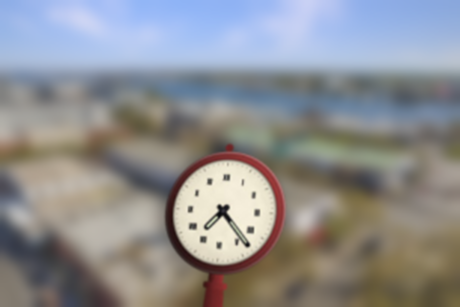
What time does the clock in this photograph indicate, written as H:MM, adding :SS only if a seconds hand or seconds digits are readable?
7:23
